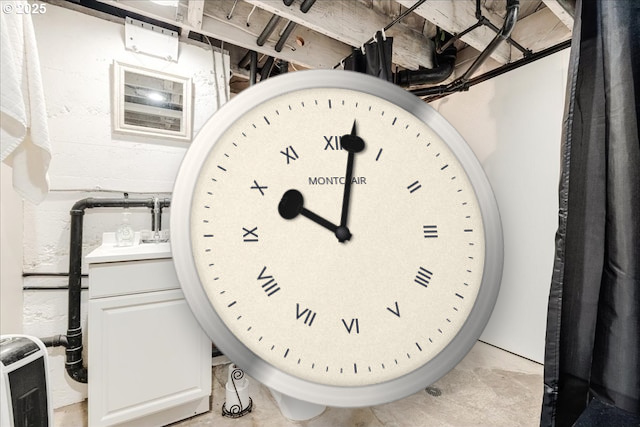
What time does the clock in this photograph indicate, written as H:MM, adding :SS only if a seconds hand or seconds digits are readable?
10:02
